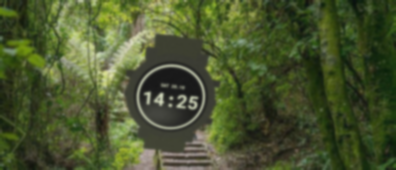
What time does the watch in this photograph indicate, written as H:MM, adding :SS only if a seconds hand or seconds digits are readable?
14:25
